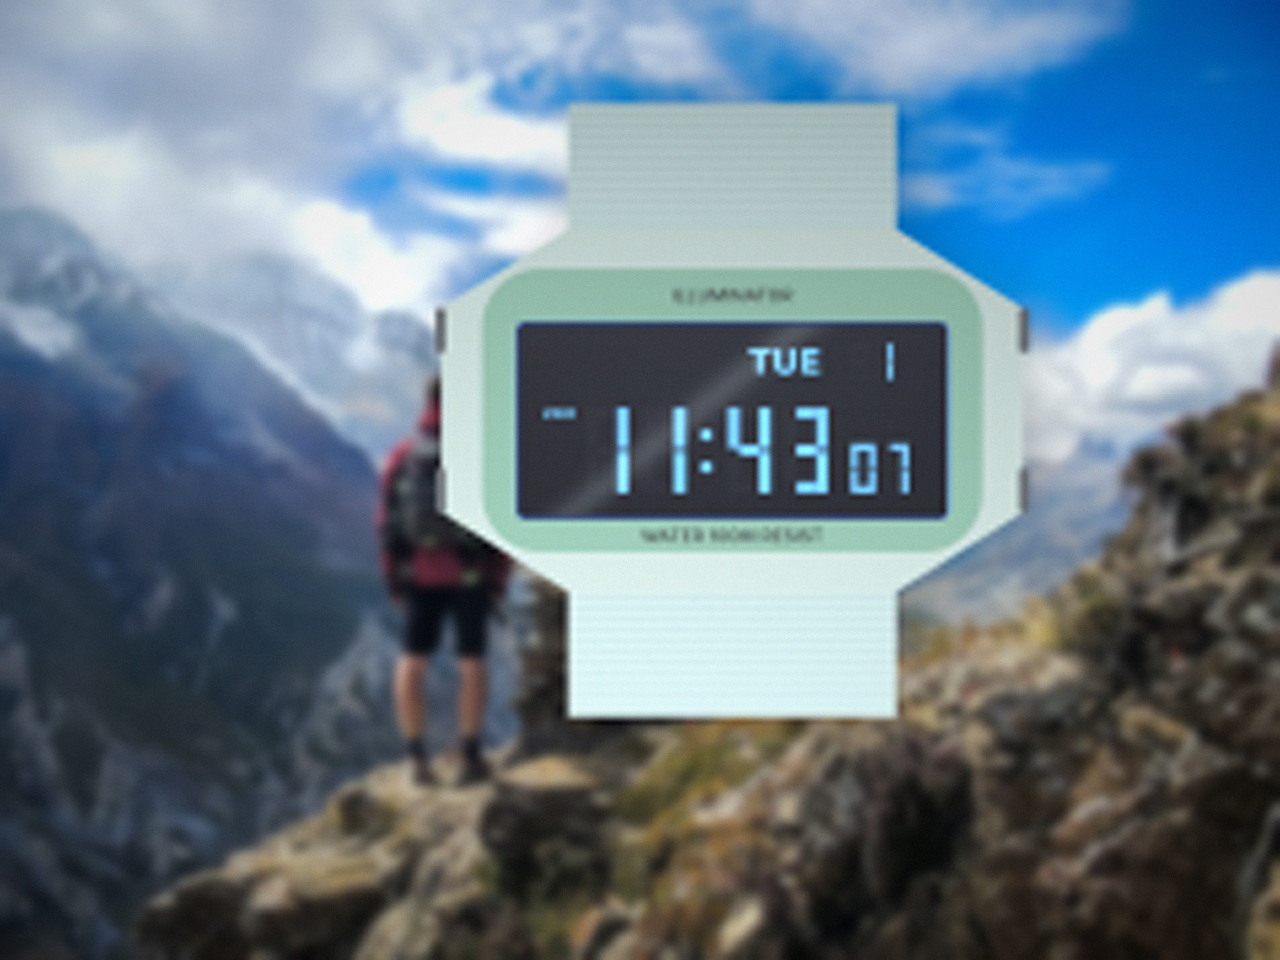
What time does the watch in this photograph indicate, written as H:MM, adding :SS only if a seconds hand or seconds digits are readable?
11:43:07
